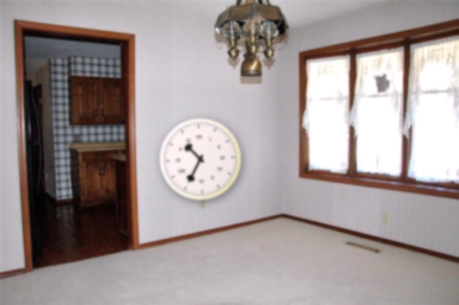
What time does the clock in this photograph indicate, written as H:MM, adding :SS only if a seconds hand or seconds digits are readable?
10:35
